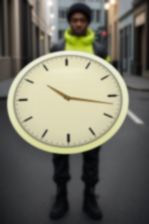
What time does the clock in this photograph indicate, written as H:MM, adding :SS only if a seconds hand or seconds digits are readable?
10:17
